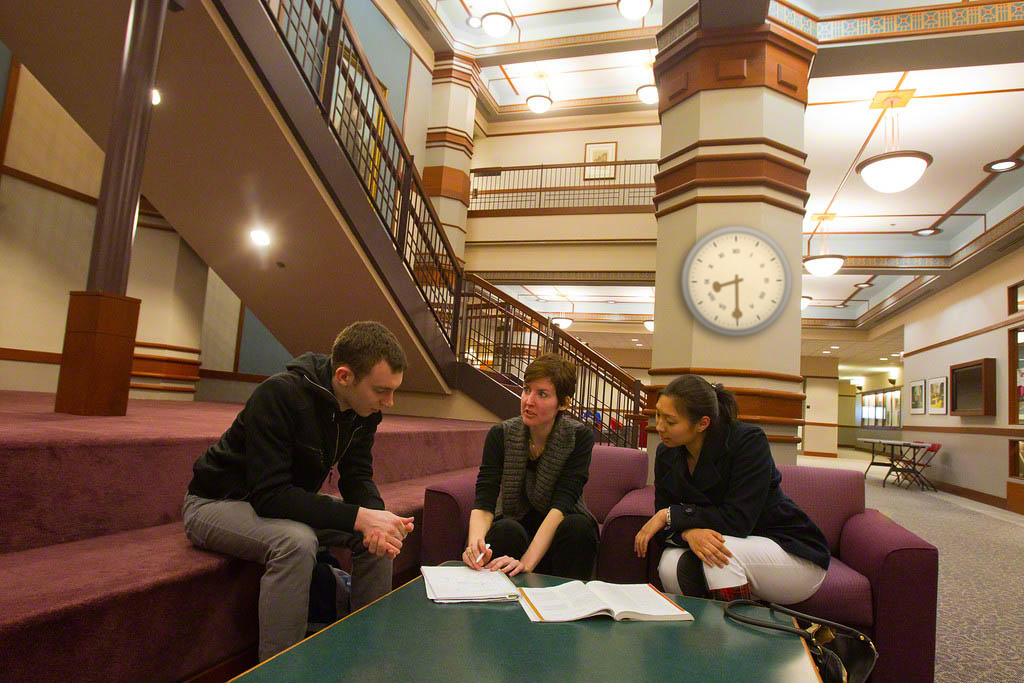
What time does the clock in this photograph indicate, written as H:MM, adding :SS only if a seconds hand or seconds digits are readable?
8:30
